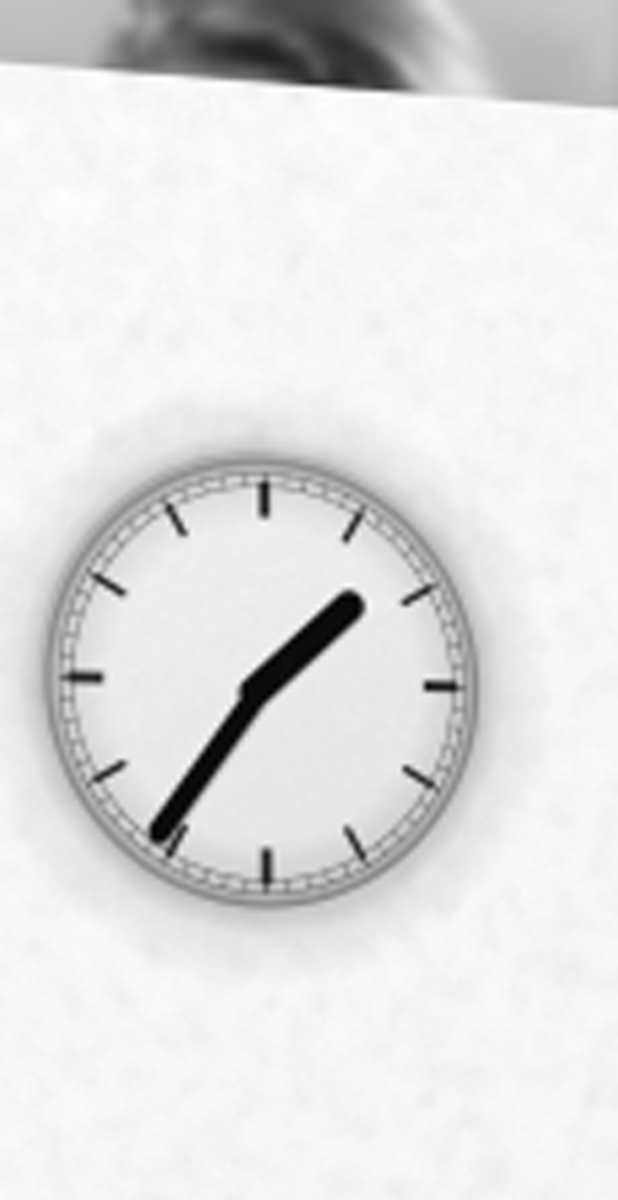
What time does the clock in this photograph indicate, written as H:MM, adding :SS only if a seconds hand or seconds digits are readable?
1:36
